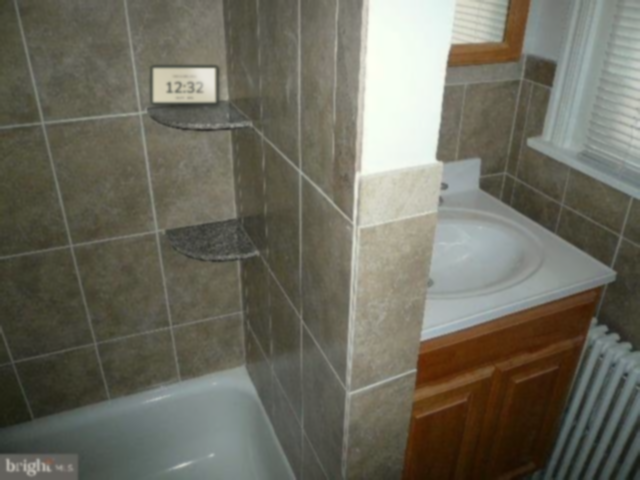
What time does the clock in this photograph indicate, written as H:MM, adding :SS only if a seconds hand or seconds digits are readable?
12:32
